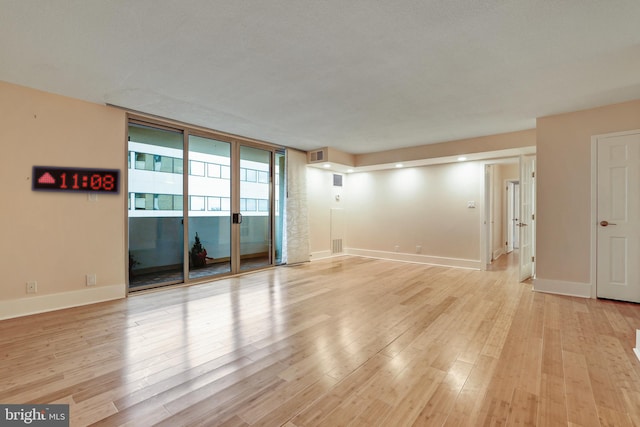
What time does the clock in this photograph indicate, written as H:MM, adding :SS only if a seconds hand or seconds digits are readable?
11:08
